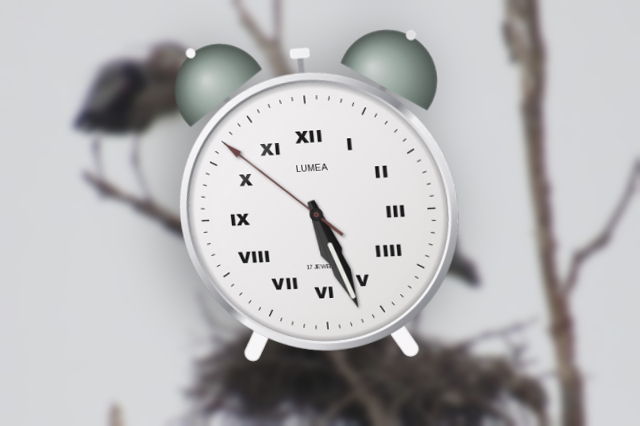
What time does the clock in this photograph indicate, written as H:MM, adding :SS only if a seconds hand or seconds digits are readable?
5:26:52
